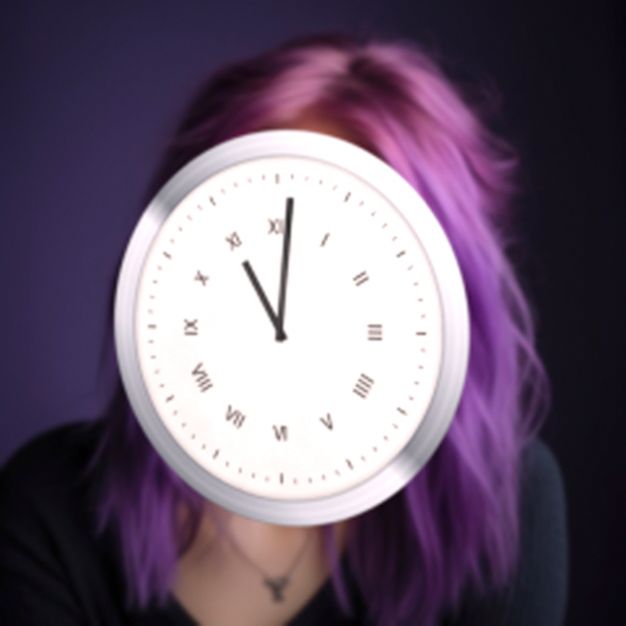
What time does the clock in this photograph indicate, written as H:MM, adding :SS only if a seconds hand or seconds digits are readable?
11:01
